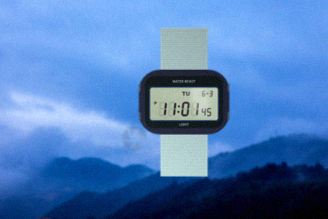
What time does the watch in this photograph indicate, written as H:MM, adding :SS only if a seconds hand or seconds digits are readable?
11:01:45
